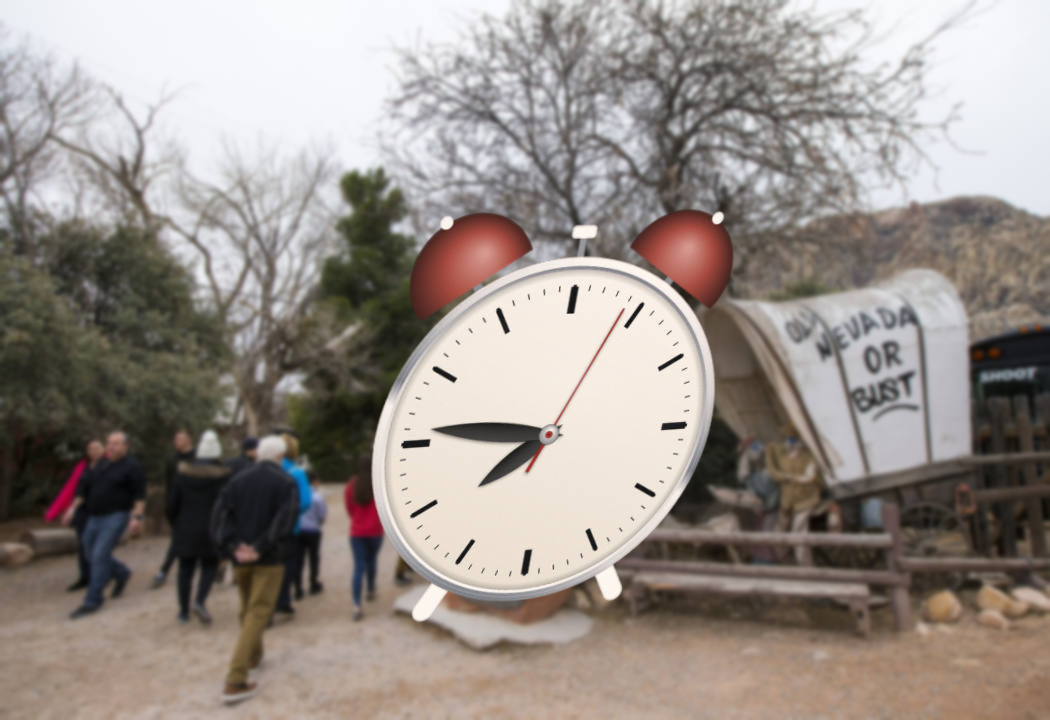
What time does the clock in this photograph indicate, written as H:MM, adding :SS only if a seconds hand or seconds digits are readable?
7:46:04
